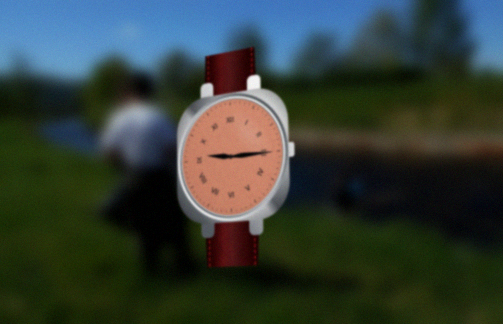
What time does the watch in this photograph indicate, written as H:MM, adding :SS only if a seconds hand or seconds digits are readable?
9:15
